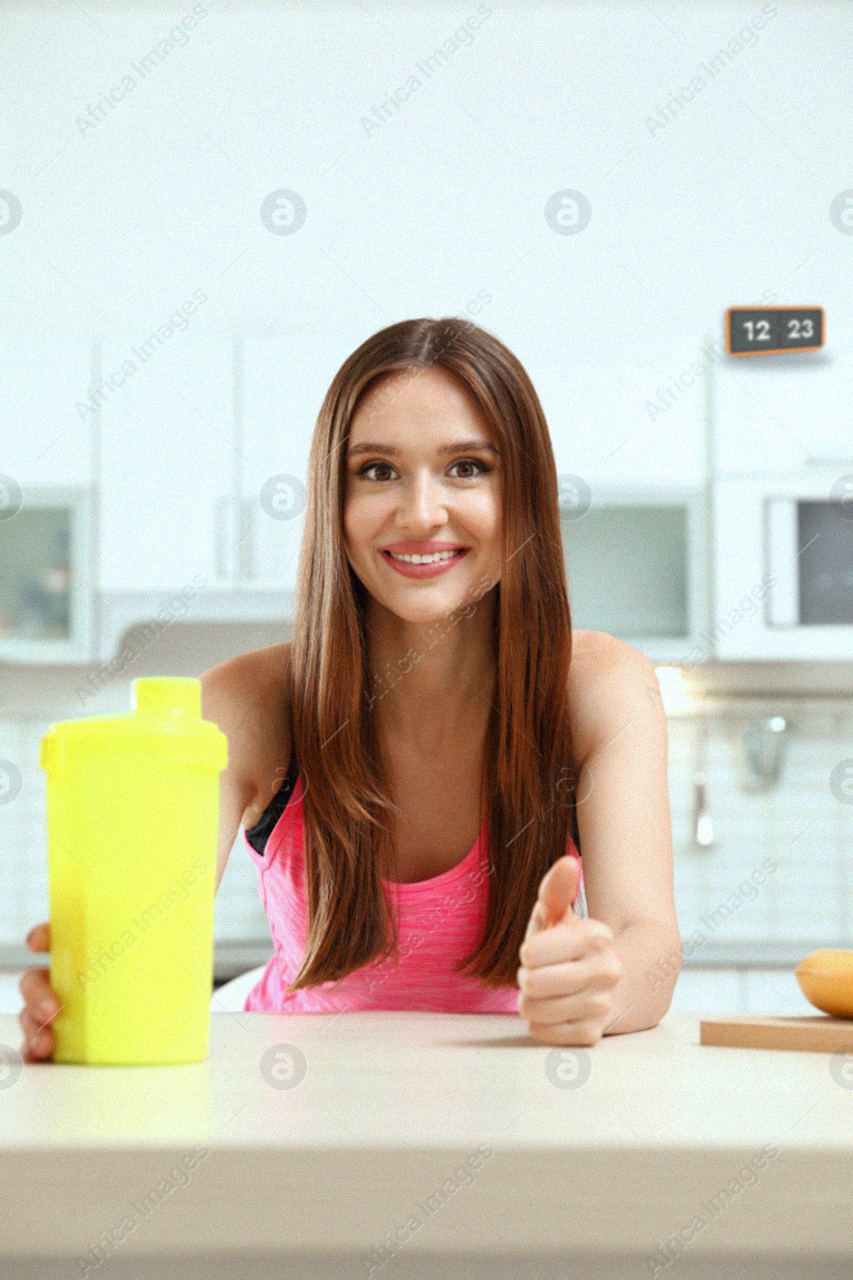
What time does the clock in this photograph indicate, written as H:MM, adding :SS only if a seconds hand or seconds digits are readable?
12:23
